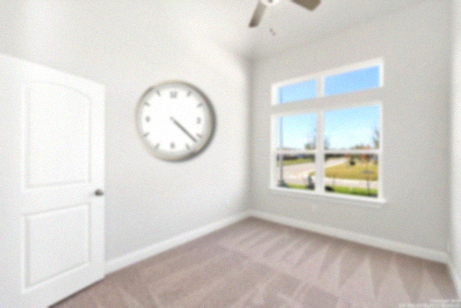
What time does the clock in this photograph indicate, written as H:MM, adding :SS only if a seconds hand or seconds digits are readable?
4:22
